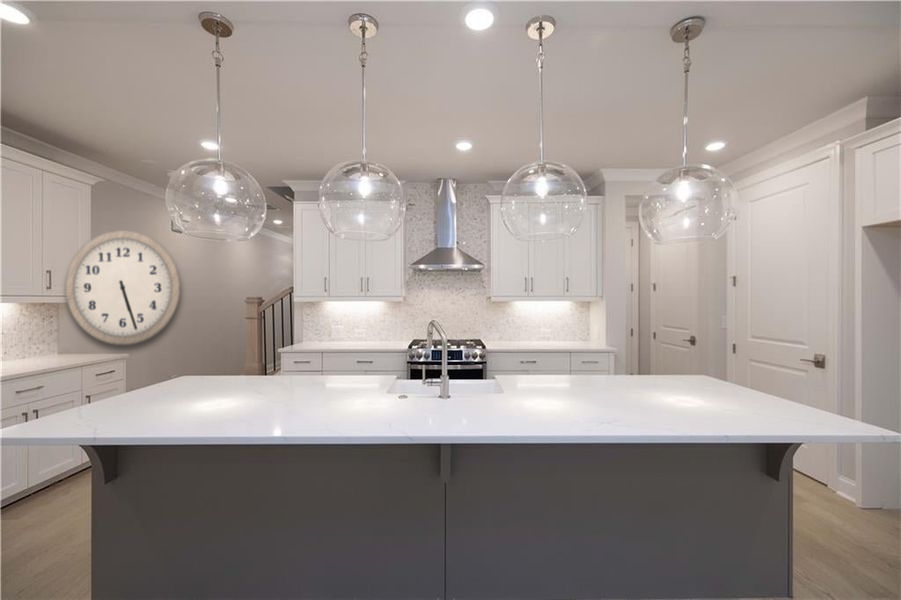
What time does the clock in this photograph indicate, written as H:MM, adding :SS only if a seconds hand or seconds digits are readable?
5:27
